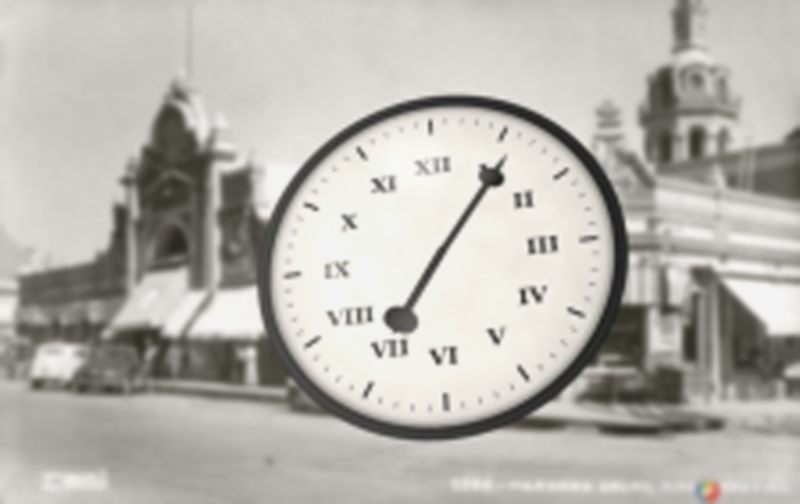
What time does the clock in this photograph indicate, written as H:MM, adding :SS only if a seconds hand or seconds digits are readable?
7:06
